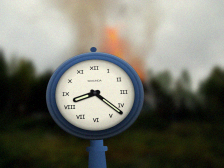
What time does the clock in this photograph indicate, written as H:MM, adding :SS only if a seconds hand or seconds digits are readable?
8:22
